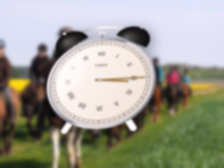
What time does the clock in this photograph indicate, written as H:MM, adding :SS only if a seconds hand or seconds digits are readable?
3:15
